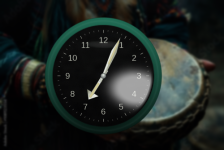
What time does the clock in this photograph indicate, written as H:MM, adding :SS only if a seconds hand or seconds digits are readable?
7:04
